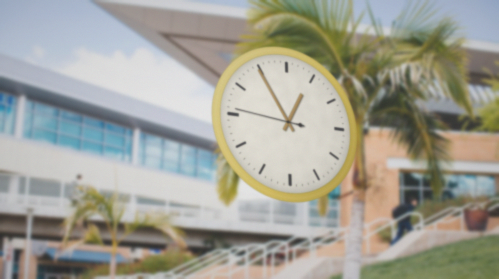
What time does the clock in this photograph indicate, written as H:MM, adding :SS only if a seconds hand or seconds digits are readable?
12:54:46
